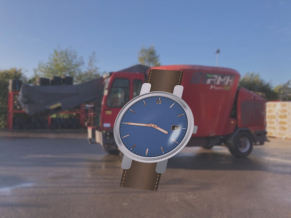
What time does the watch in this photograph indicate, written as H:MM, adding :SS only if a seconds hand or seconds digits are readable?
3:45
